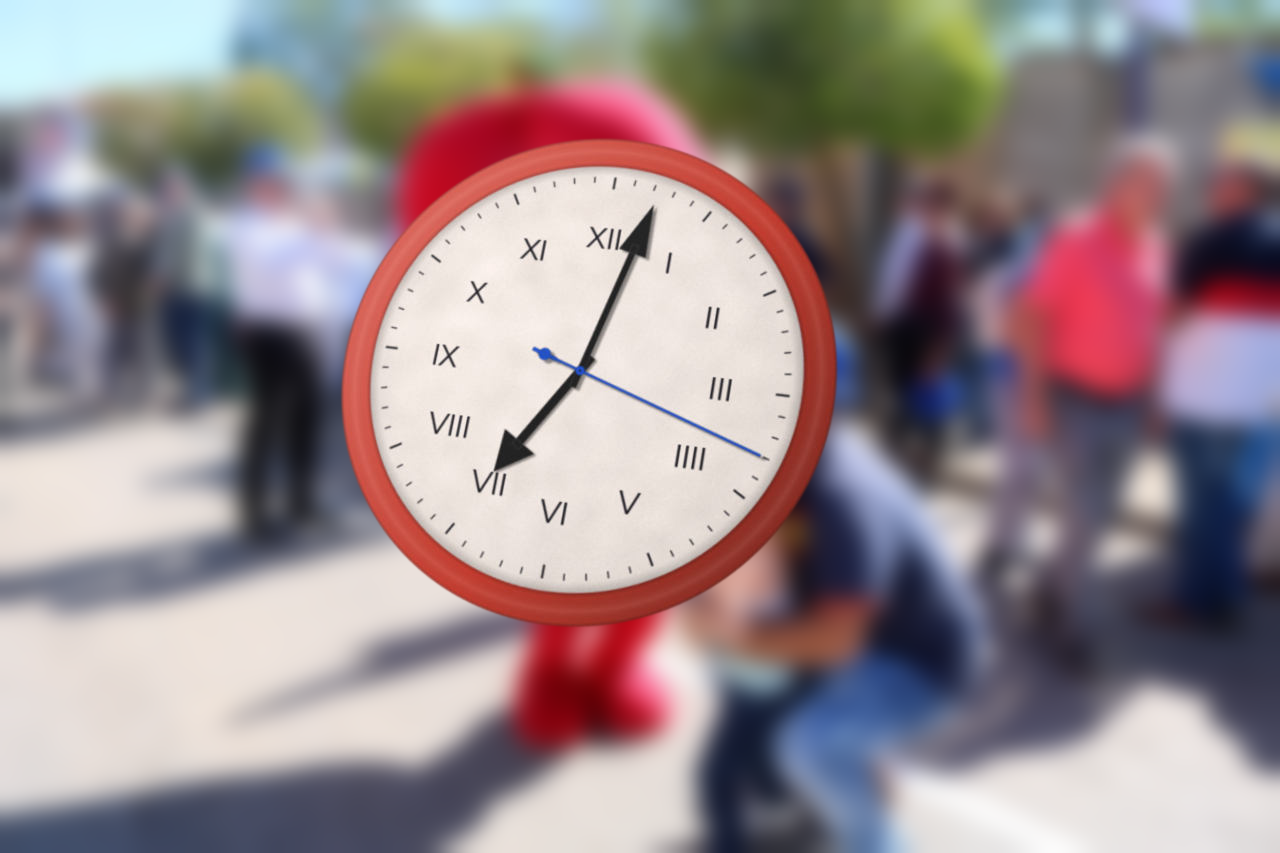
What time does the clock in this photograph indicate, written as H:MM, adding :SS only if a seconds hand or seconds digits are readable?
7:02:18
